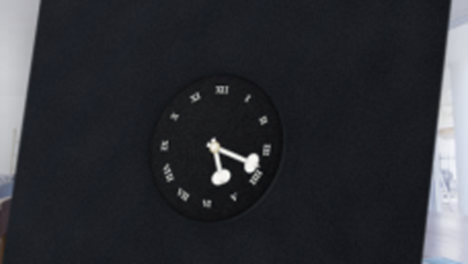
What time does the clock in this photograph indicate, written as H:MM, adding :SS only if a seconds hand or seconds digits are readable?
5:18
